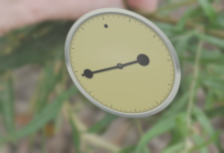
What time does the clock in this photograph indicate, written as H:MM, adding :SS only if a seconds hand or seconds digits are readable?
2:44
